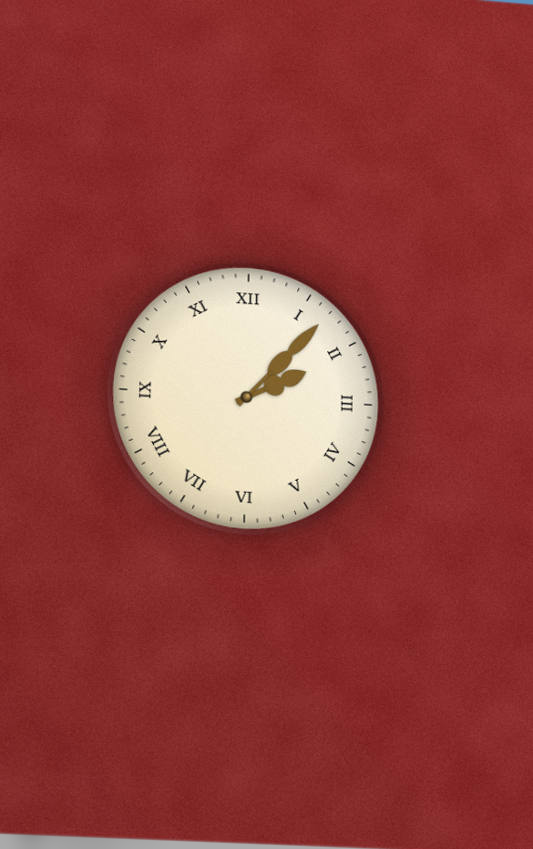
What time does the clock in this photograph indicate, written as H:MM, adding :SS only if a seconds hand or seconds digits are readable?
2:07
